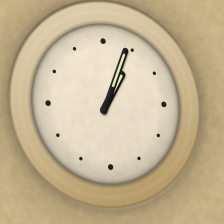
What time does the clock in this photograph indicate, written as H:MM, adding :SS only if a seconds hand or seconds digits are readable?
1:04
